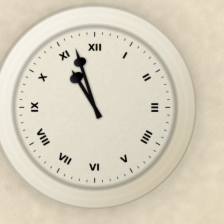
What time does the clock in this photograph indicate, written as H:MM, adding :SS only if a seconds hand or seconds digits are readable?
10:57
